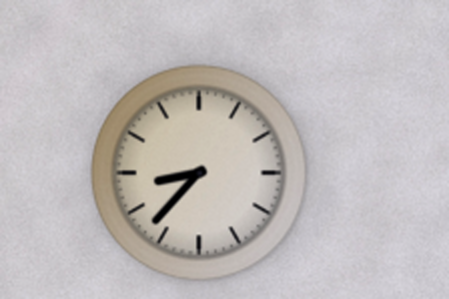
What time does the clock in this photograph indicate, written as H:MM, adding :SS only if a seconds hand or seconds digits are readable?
8:37
